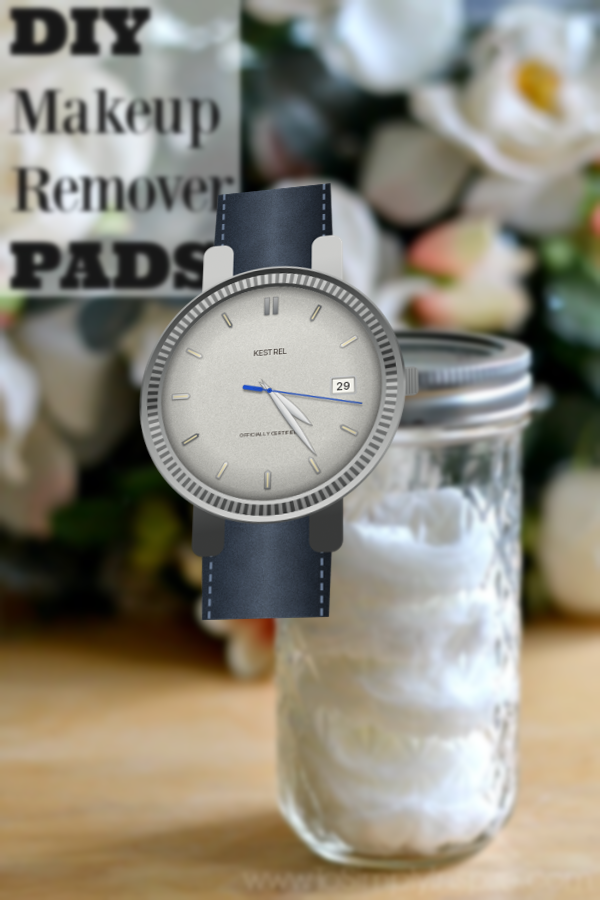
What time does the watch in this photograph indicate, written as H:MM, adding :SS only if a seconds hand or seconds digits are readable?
4:24:17
